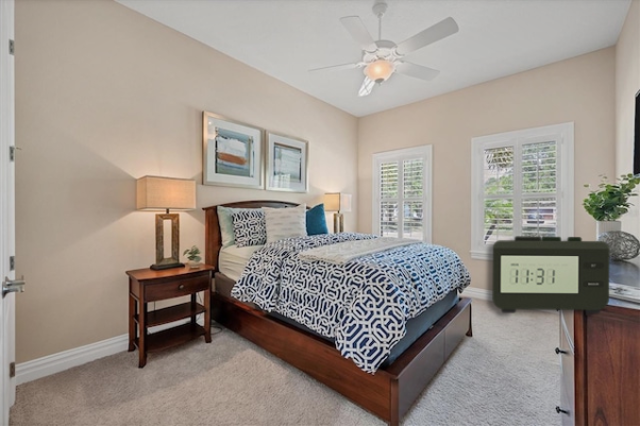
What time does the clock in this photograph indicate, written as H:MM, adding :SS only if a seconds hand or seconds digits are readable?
11:31
